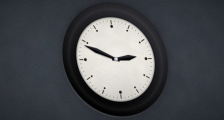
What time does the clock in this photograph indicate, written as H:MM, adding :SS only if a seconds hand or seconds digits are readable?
2:49
